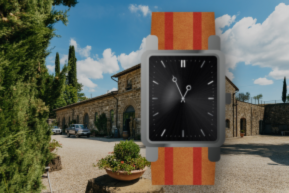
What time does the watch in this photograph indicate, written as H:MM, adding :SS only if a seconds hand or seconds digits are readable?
12:56
